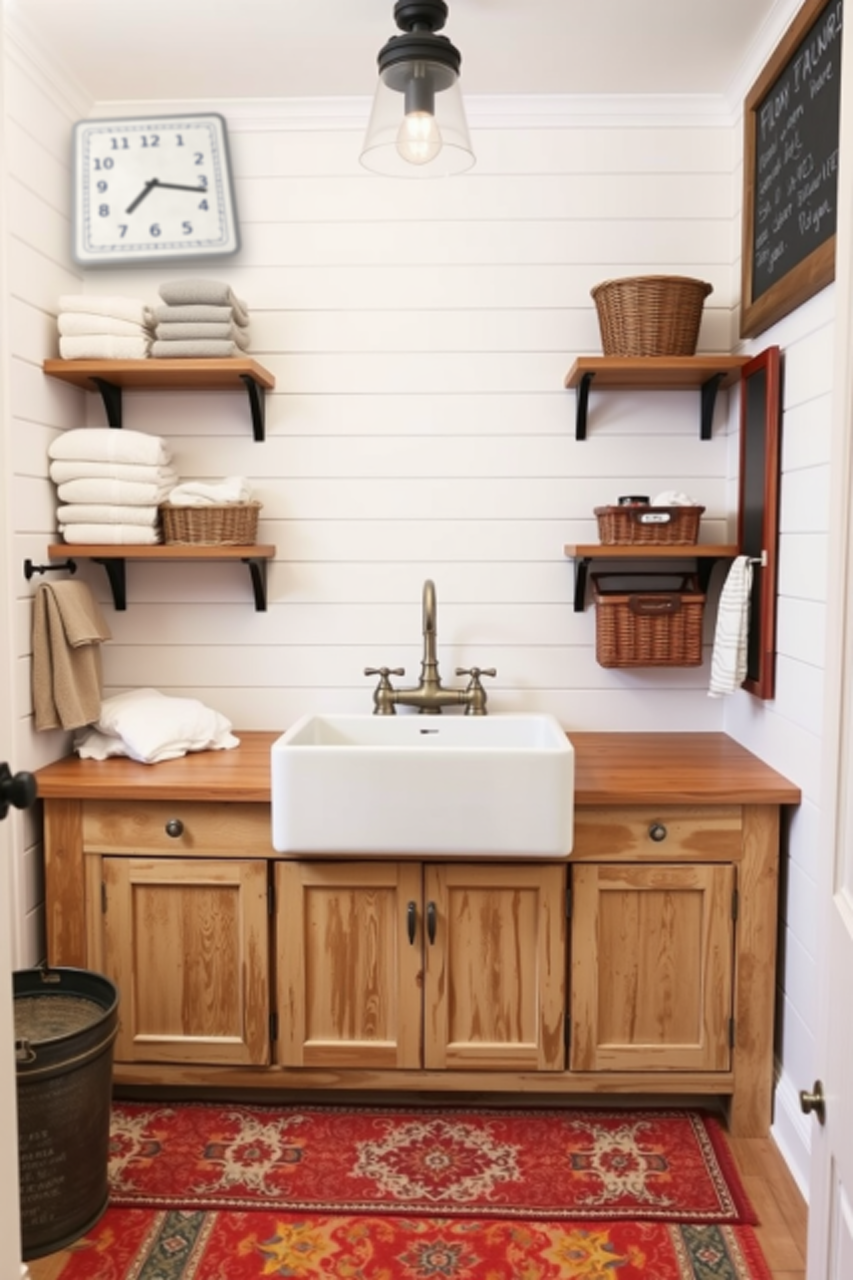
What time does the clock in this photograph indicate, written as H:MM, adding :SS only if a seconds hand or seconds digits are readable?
7:17
